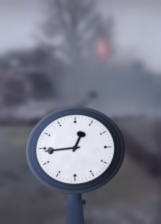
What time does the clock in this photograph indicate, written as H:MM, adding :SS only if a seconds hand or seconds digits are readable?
12:44
